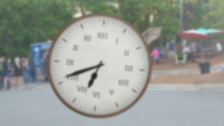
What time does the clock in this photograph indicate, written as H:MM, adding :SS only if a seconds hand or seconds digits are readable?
6:41
